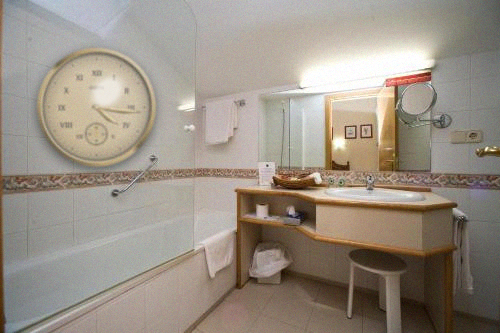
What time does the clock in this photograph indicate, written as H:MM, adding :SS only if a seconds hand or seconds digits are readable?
4:16
